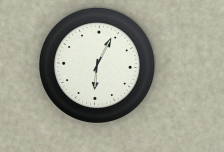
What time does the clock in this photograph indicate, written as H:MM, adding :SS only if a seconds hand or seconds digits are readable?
6:04
